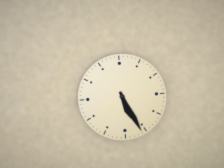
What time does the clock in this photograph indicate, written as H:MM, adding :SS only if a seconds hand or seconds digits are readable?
5:26
